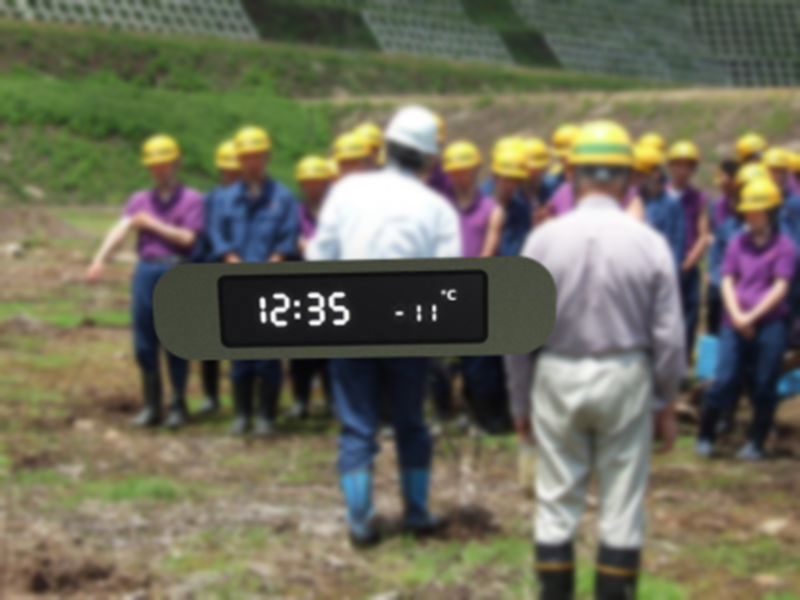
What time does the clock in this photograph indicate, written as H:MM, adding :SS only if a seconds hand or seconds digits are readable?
12:35
